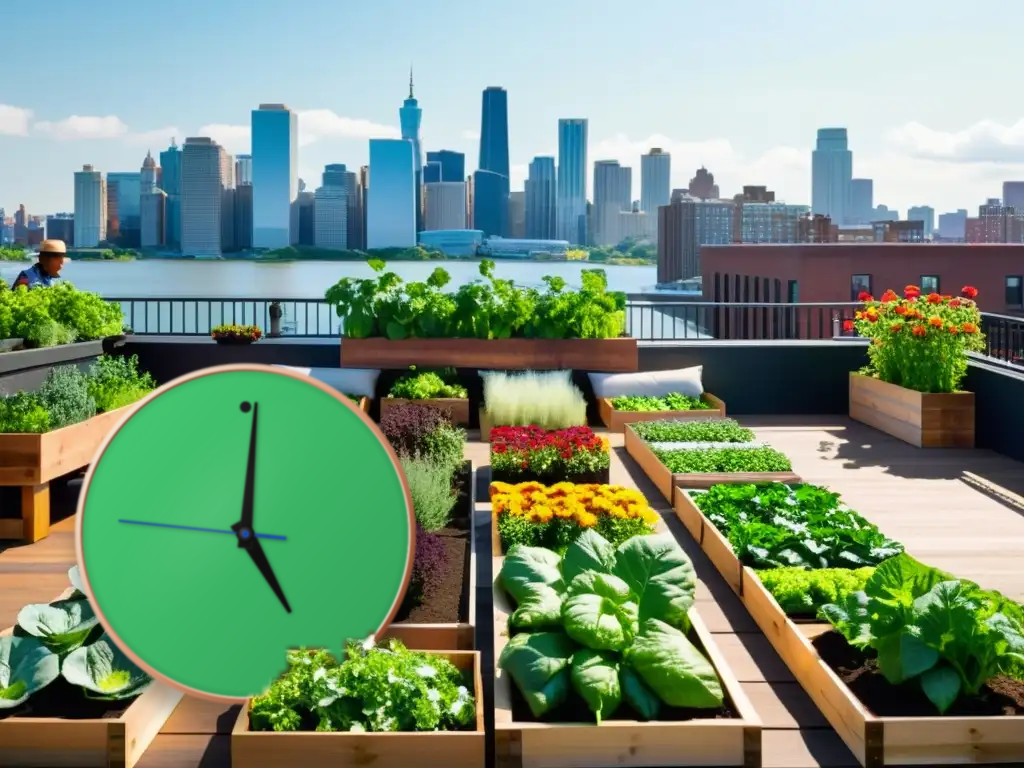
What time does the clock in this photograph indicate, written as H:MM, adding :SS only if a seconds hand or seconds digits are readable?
5:00:46
